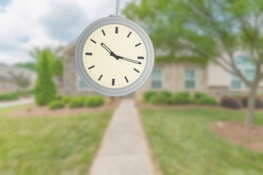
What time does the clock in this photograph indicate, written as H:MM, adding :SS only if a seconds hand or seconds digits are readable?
10:17
